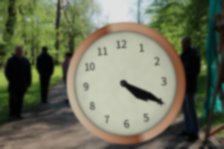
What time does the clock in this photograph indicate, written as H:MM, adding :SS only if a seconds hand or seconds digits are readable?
4:20
